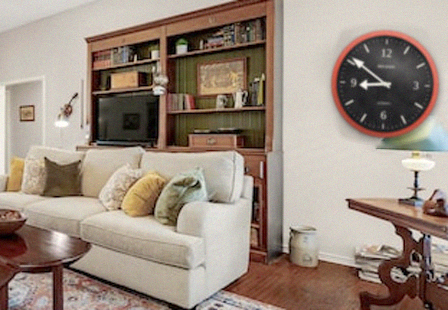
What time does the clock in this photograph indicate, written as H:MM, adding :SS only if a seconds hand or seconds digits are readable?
8:51
